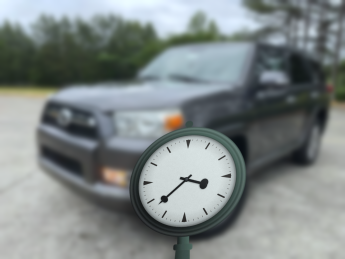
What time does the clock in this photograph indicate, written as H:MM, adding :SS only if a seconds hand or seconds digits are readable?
3:38
